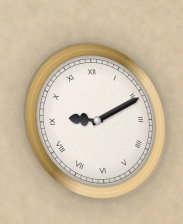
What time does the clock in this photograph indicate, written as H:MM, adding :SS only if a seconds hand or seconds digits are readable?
9:11
